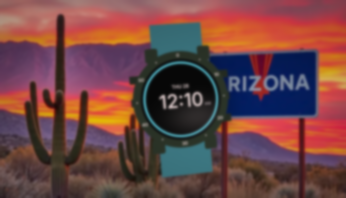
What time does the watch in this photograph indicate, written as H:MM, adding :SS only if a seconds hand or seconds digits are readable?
12:10
